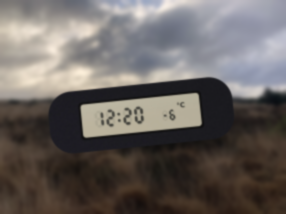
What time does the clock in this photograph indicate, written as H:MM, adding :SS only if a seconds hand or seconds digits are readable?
12:20
